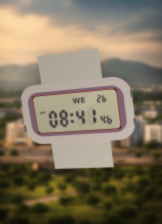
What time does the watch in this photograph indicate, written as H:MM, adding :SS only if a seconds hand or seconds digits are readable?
8:41:46
